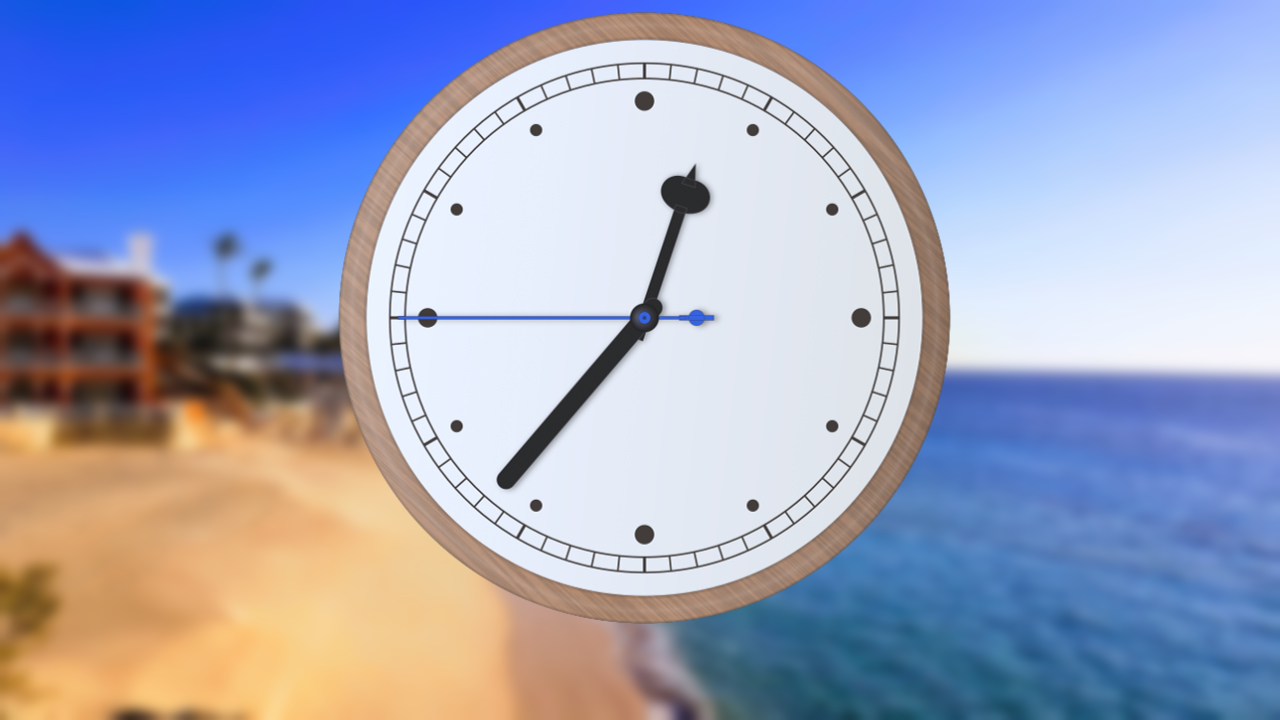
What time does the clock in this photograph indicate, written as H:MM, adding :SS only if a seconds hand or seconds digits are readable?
12:36:45
